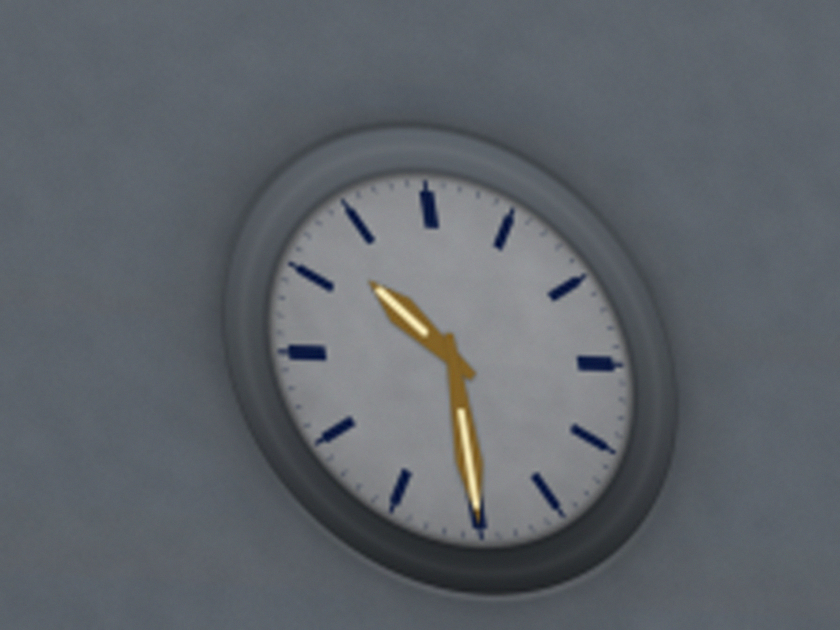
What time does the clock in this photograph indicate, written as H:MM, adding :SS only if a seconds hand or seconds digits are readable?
10:30
